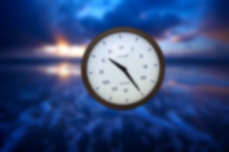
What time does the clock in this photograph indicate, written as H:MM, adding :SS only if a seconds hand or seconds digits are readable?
10:25
